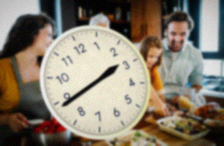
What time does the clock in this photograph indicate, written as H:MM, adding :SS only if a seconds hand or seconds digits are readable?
2:44
